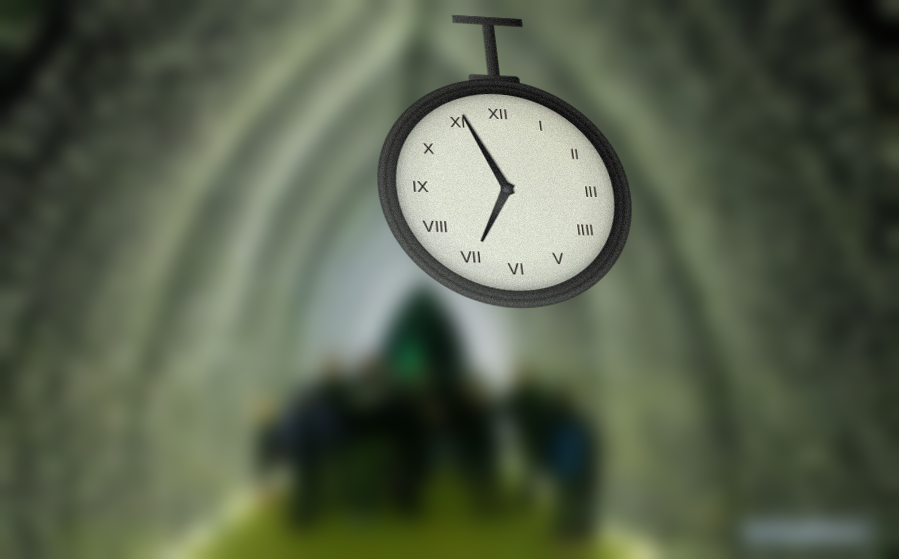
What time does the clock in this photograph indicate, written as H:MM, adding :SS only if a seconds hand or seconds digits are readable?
6:56
